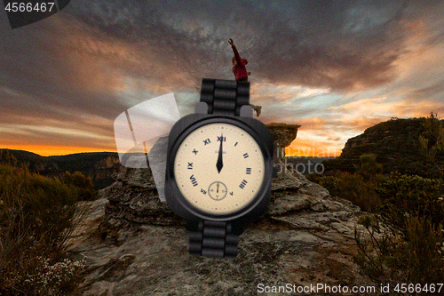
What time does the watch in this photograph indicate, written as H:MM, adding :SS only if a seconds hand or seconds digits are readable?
12:00
